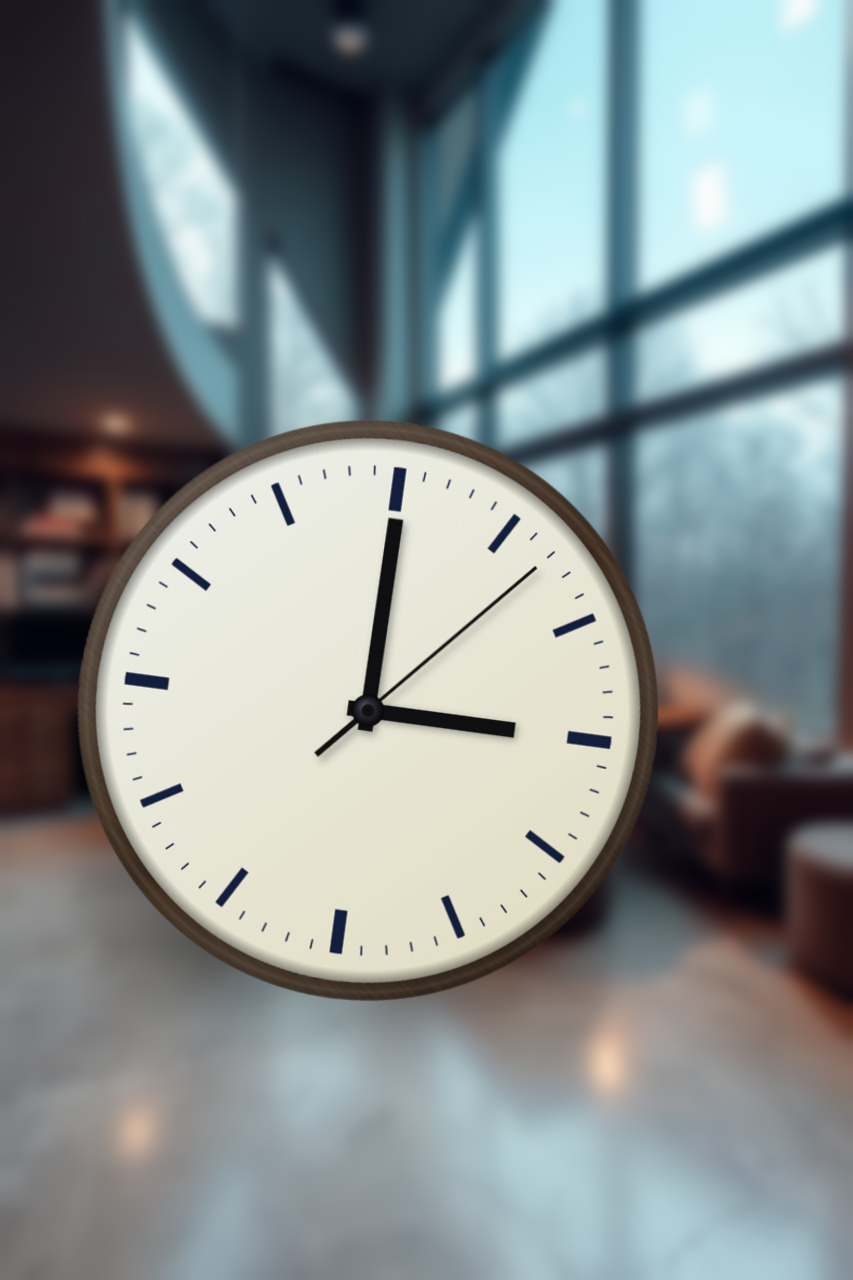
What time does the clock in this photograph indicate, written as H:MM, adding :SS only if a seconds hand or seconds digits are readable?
3:00:07
